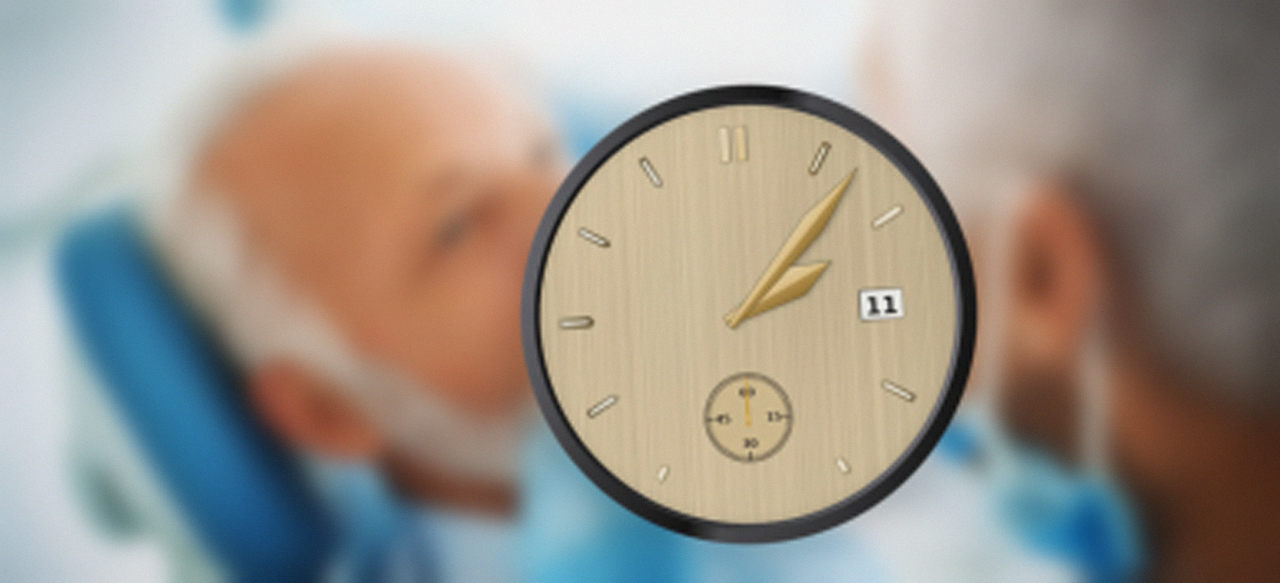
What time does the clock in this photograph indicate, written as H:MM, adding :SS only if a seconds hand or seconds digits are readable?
2:07
